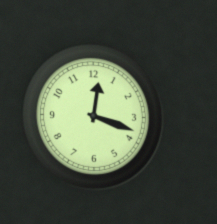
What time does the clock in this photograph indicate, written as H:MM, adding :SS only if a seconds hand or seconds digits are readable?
12:18
